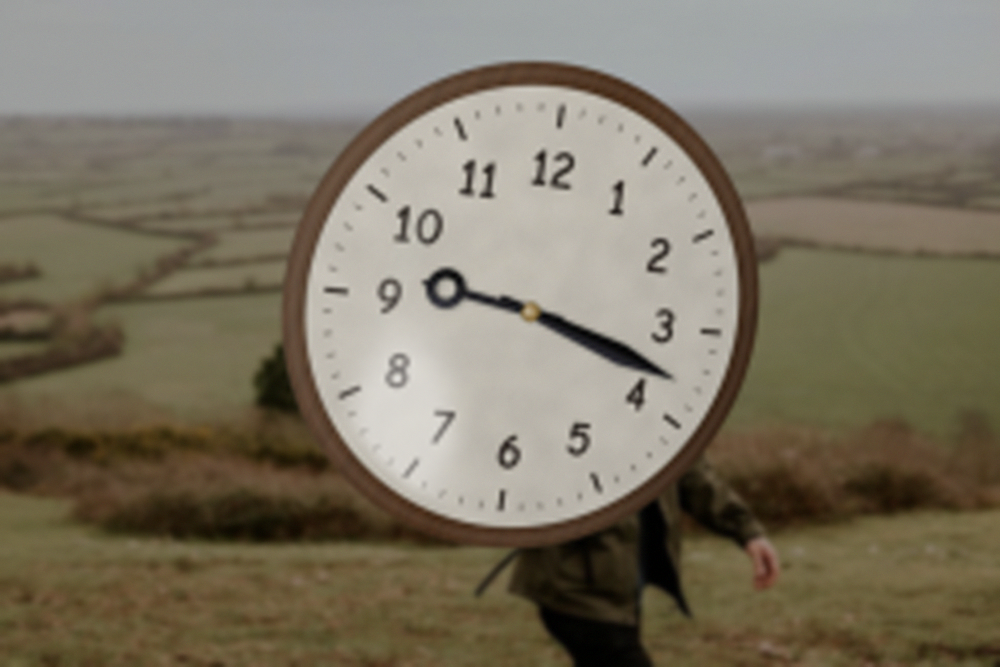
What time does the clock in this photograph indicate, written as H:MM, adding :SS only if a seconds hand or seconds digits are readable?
9:18
